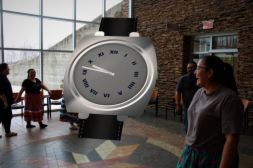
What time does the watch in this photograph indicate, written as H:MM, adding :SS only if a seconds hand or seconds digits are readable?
9:47
